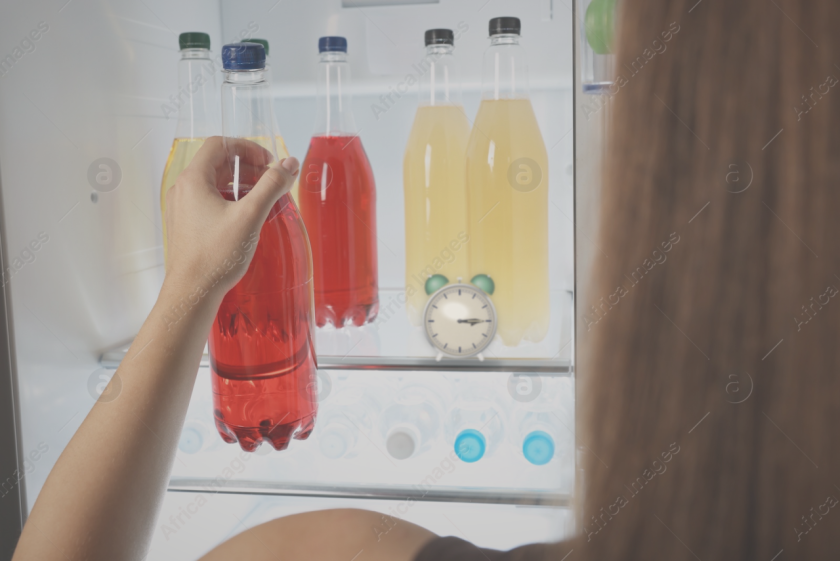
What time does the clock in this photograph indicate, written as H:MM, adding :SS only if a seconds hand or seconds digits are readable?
3:15
